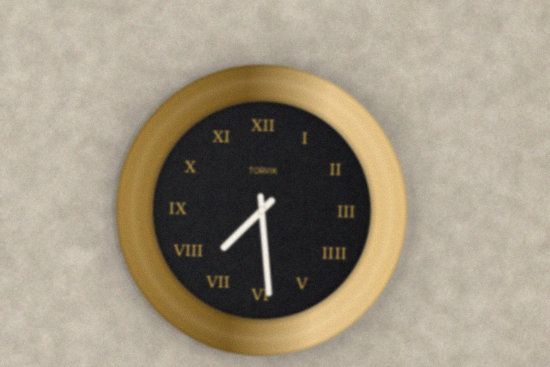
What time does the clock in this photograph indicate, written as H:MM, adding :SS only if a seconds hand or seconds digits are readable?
7:29
